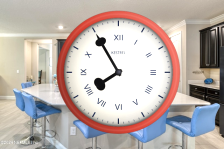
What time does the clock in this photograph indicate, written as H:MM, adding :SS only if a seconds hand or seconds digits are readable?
7:55
